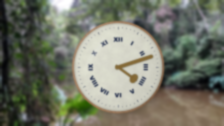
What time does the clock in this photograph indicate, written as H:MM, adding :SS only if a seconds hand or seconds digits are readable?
4:12
